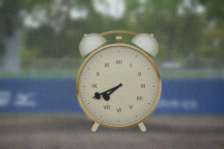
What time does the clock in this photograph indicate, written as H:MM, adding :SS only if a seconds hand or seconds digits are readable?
7:41
